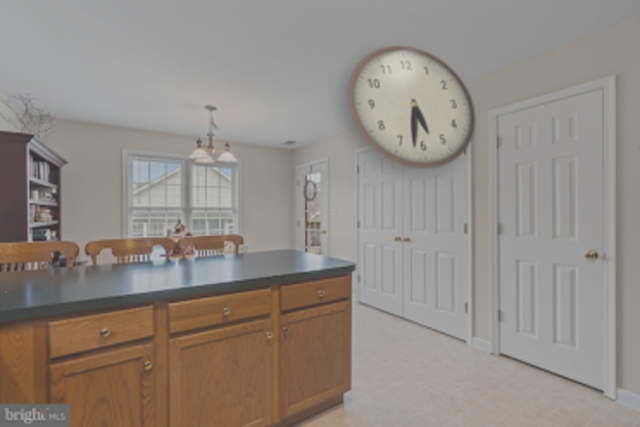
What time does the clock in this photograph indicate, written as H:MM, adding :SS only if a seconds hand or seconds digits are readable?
5:32
